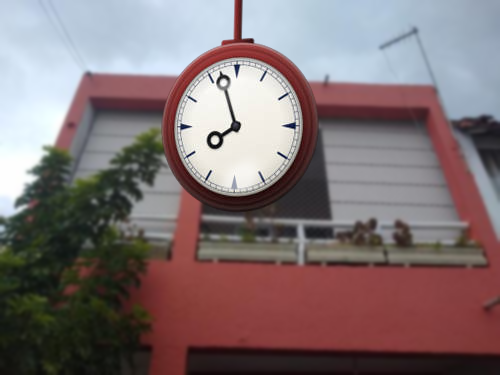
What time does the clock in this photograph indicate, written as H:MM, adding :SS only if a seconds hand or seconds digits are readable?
7:57
